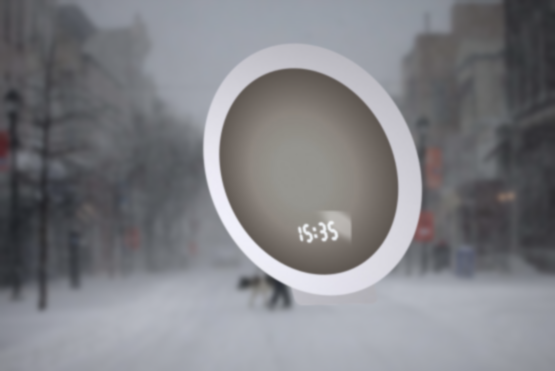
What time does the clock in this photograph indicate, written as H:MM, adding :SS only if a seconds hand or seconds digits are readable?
15:35
